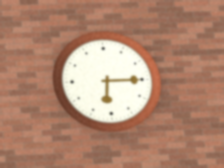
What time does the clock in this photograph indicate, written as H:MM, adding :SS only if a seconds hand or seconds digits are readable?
6:15
